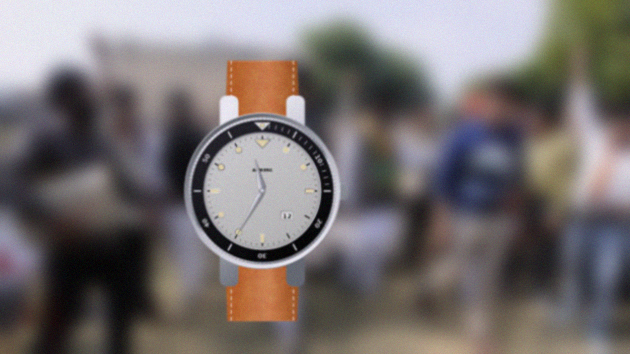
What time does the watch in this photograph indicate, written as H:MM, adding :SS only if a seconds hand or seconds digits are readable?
11:35
